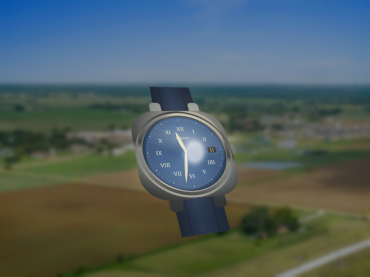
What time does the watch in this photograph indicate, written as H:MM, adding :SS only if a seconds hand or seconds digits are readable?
11:32
